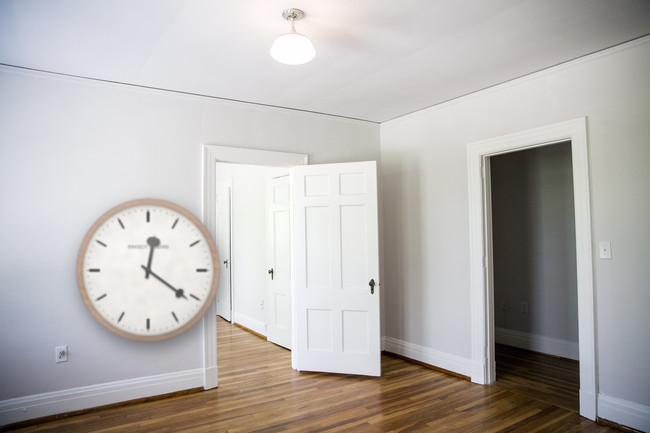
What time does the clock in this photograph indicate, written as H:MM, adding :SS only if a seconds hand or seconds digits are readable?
12:21
